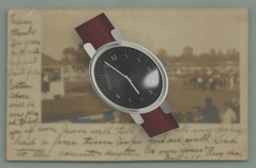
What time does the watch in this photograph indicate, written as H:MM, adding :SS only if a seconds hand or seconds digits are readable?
5:56
